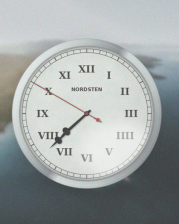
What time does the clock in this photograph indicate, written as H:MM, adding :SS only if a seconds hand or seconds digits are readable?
7:37:50
